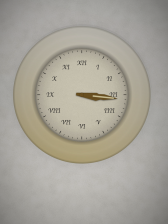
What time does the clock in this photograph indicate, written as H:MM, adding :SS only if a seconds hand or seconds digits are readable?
3:16
